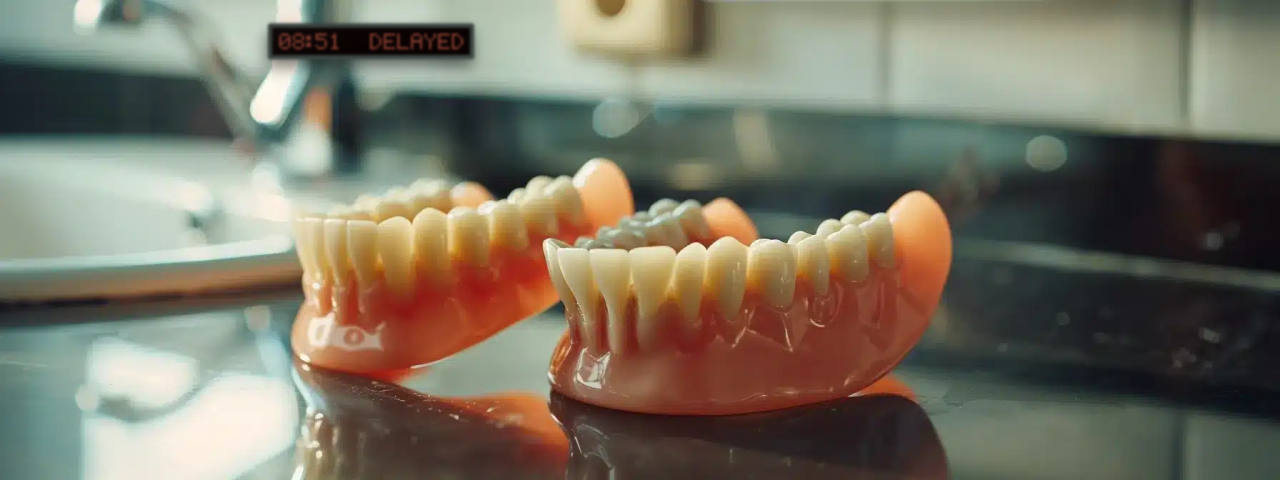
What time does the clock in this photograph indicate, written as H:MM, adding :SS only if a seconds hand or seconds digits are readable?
8:51
